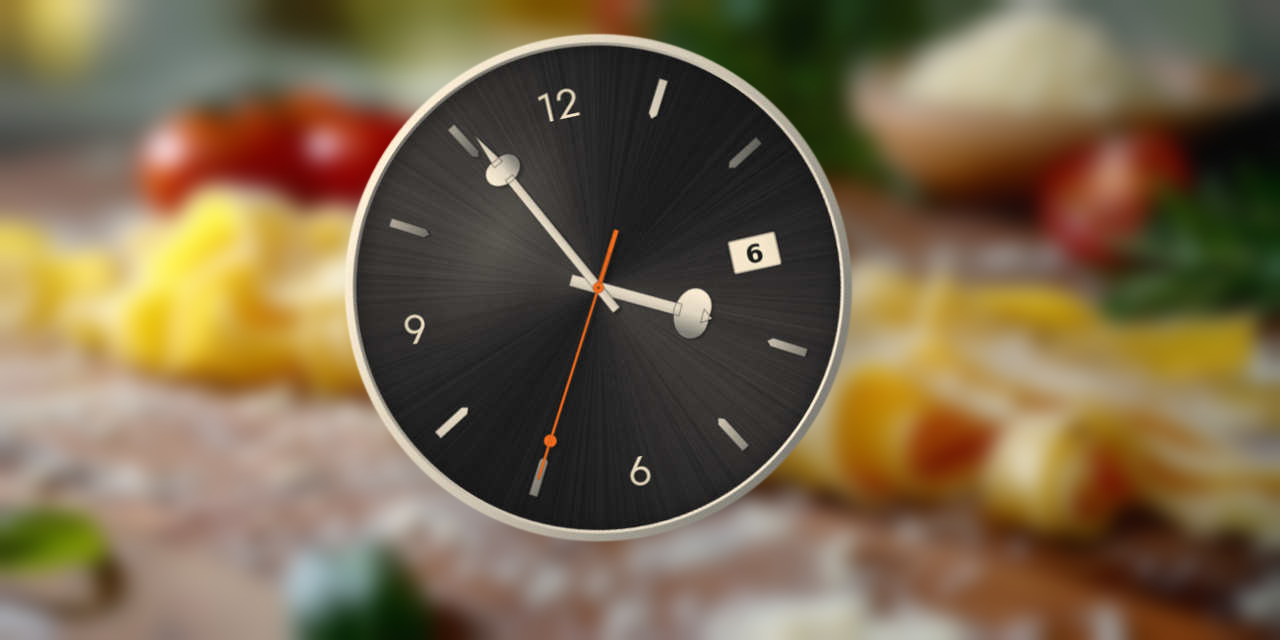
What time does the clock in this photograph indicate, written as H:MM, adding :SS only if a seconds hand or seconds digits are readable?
3:55:35
